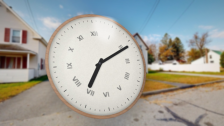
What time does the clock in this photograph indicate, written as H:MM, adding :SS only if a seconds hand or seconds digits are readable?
7:11
